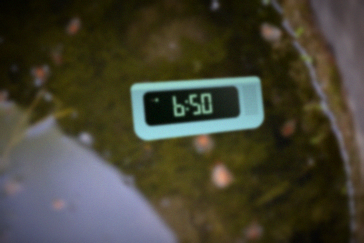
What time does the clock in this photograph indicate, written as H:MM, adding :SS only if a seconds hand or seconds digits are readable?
6:50
